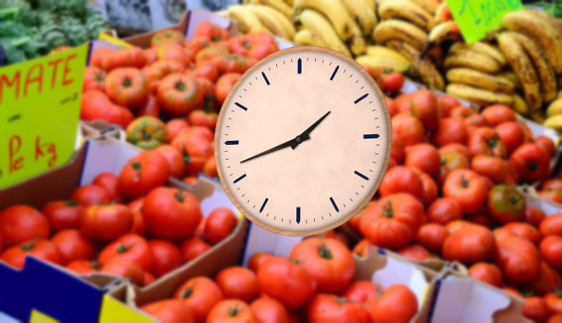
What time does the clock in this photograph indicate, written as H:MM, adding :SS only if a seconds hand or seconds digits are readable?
1:42
